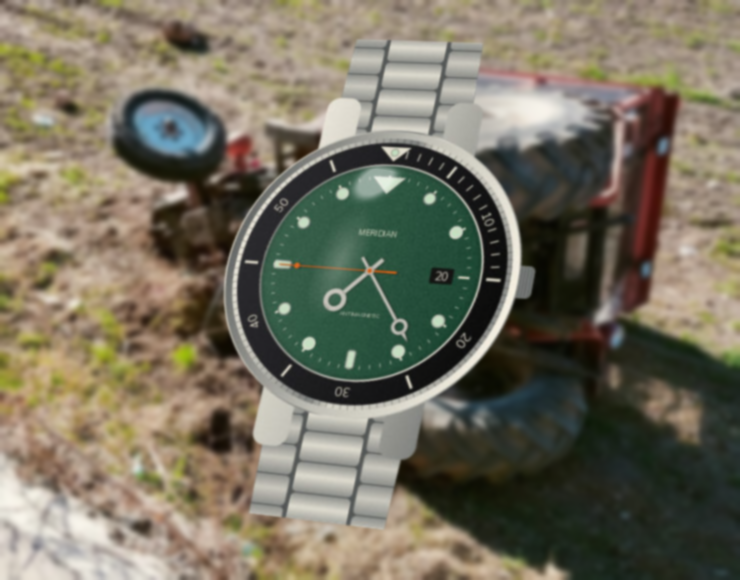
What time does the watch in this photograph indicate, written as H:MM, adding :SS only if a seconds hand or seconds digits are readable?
7:23:45
